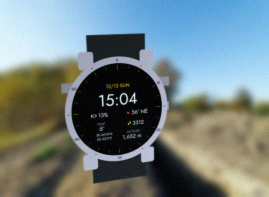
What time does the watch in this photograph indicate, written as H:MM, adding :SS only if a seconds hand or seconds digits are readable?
15:04
